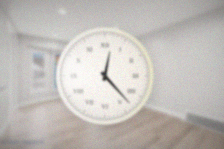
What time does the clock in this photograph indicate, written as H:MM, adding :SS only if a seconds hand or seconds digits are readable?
12:23
